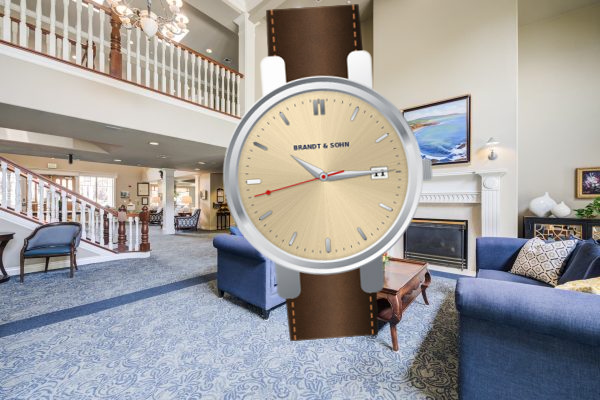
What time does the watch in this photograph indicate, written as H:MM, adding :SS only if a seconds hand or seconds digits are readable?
10:14:43
